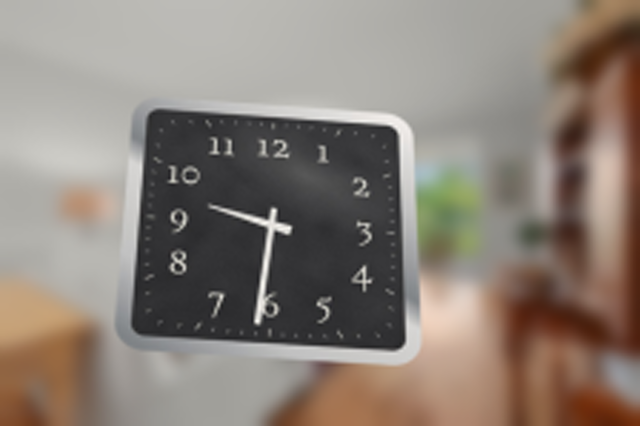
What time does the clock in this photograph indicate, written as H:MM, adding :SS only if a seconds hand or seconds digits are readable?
9:31
